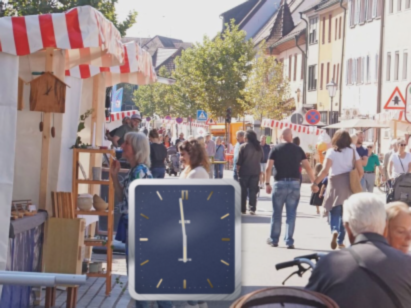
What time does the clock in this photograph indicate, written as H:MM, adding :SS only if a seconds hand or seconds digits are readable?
5:59
